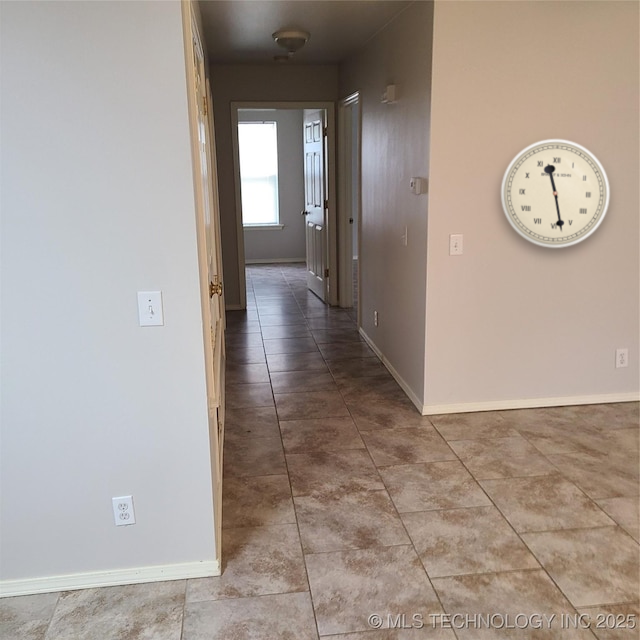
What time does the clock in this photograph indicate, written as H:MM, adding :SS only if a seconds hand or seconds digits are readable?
11:28
